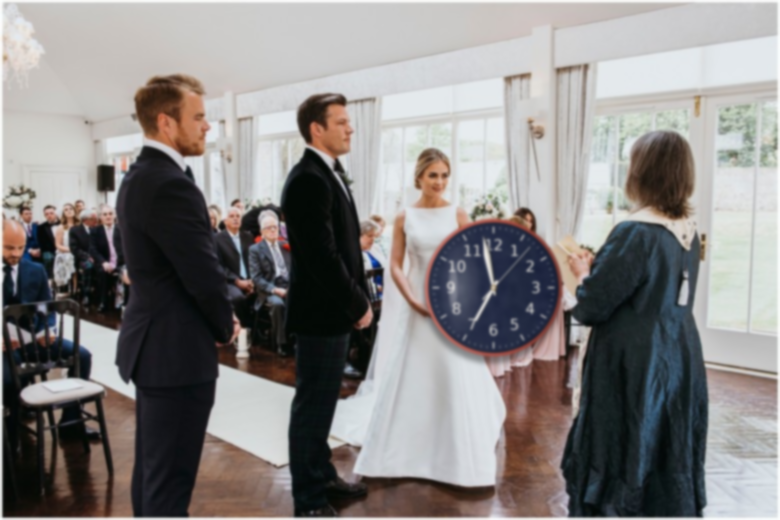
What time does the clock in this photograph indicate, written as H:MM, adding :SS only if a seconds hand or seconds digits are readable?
6:58:07
